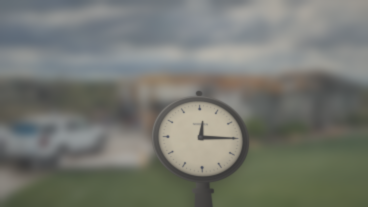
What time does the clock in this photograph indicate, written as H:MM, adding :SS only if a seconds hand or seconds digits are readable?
12:15
